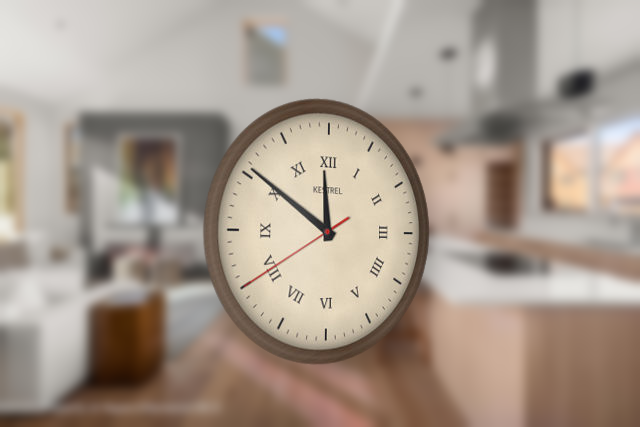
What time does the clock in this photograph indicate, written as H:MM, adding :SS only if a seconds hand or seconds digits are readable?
11:50:40
